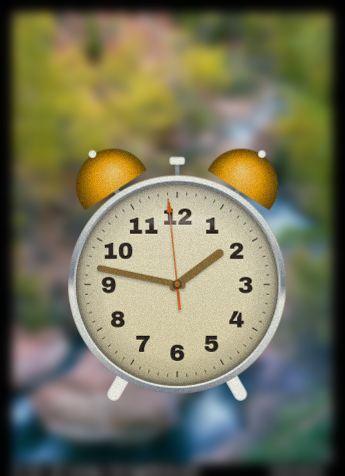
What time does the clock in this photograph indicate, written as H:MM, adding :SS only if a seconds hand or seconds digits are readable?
1:46:59
